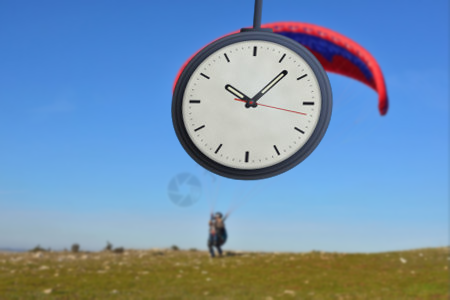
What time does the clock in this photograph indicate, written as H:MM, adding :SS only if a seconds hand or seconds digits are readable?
10:07:17
